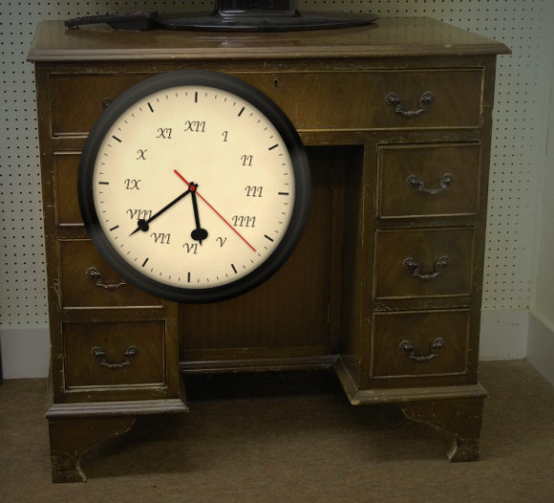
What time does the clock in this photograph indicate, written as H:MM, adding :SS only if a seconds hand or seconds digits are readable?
5:38:22
